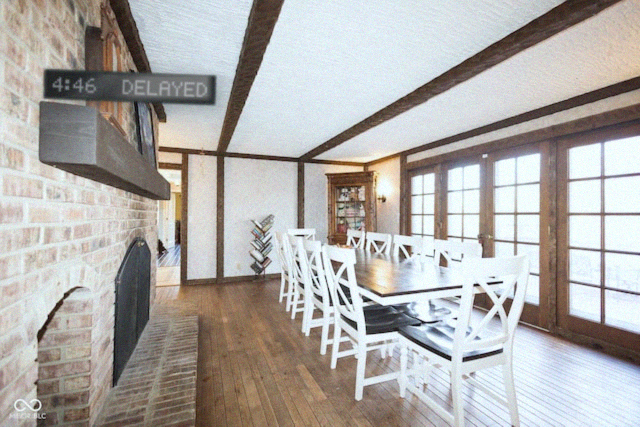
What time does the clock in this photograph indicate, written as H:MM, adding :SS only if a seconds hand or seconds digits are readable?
4:46
